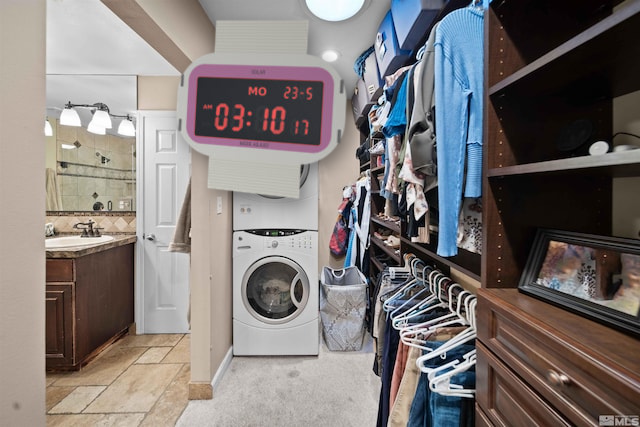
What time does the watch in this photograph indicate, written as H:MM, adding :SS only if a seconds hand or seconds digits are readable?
3:10:17
